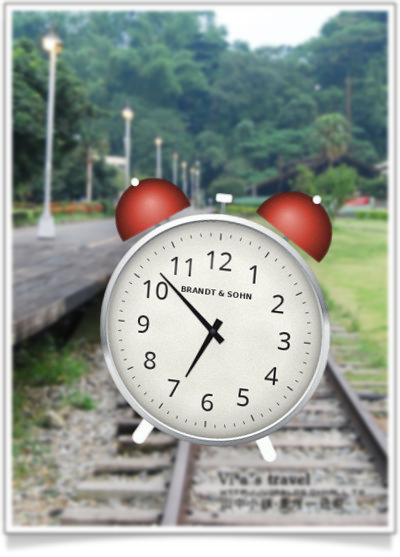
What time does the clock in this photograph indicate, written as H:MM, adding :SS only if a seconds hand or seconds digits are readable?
6:52
